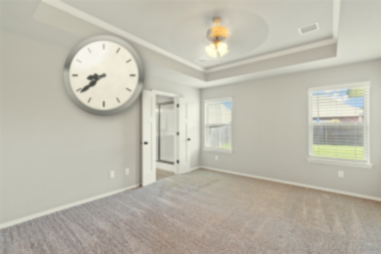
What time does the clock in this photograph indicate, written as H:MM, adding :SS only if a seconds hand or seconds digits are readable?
8:39
